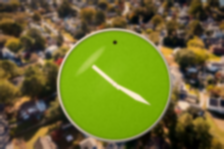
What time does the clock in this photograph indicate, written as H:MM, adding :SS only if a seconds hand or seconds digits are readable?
10:20
